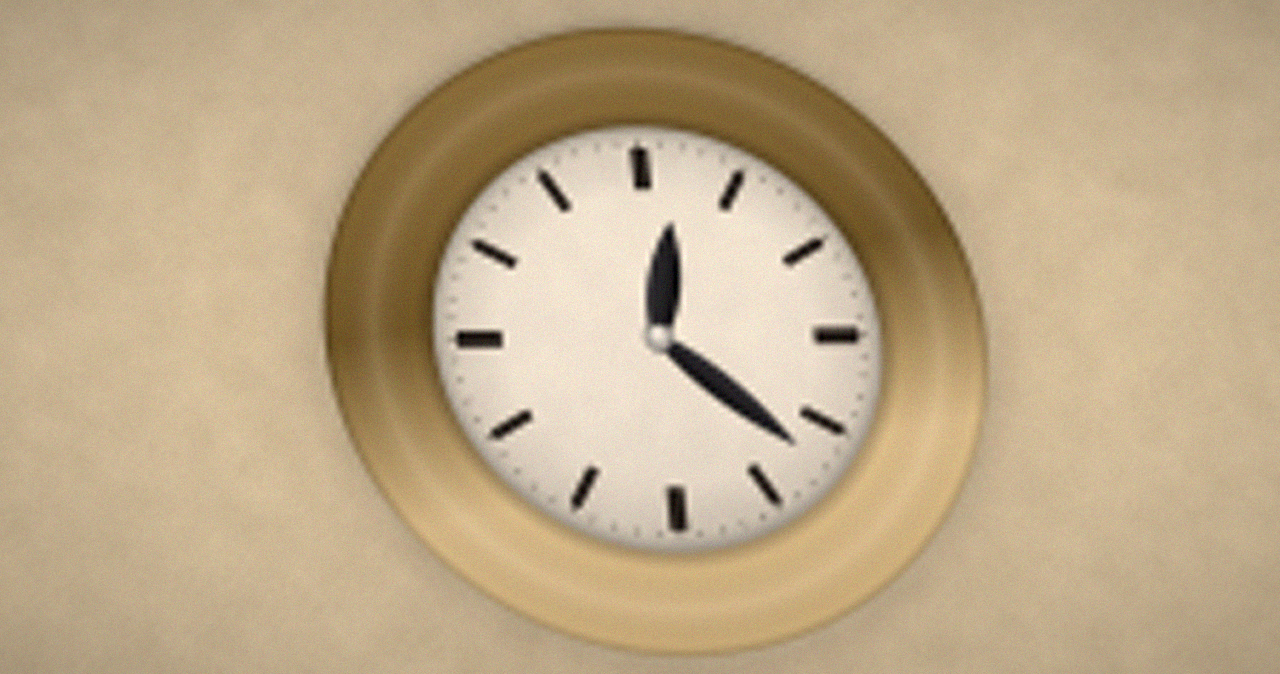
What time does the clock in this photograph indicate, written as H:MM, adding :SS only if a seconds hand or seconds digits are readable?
12:22
